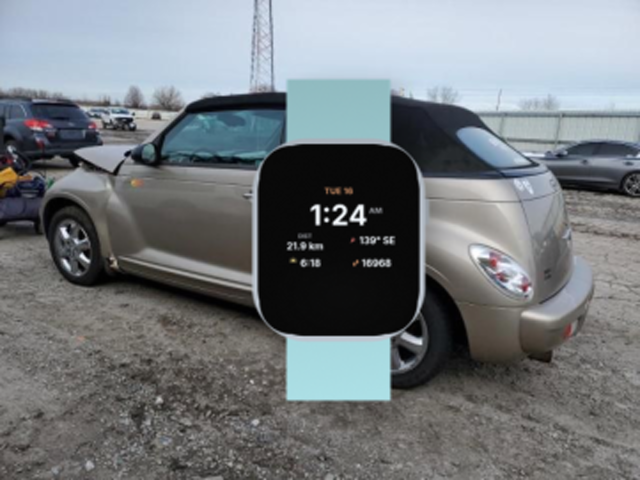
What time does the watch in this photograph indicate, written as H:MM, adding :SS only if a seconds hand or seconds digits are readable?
1:24
